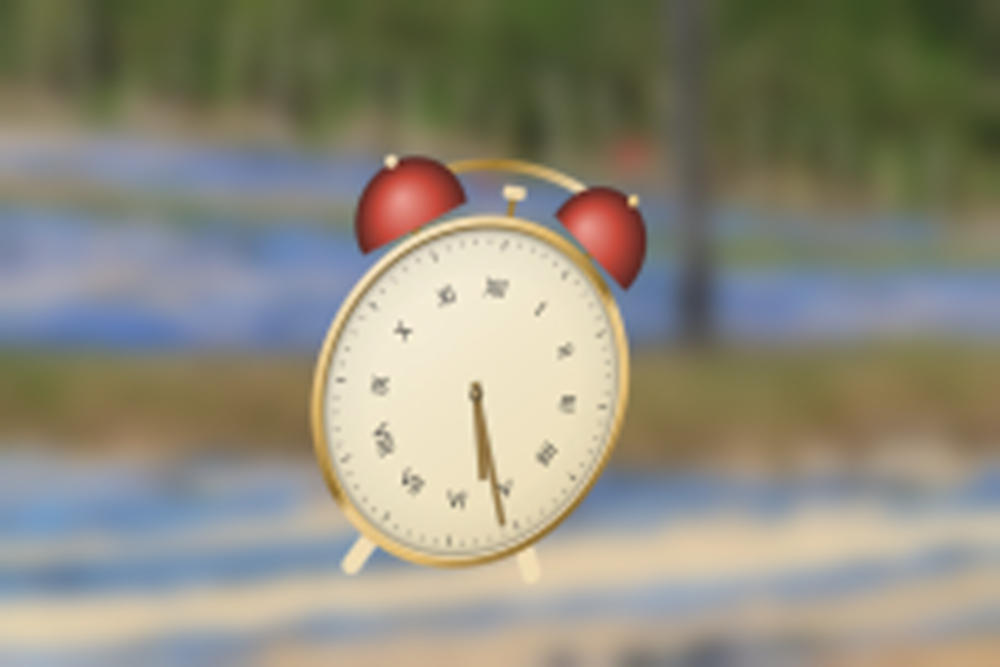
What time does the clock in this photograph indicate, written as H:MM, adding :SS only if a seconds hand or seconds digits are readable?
5:26
